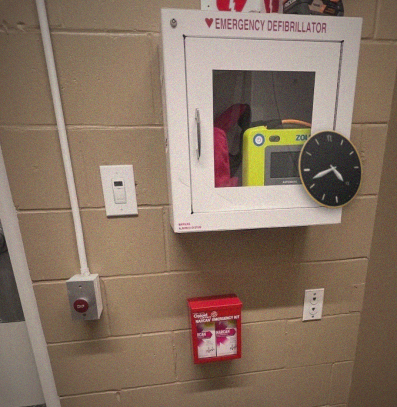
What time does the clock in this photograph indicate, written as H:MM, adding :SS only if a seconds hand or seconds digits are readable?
4:42
